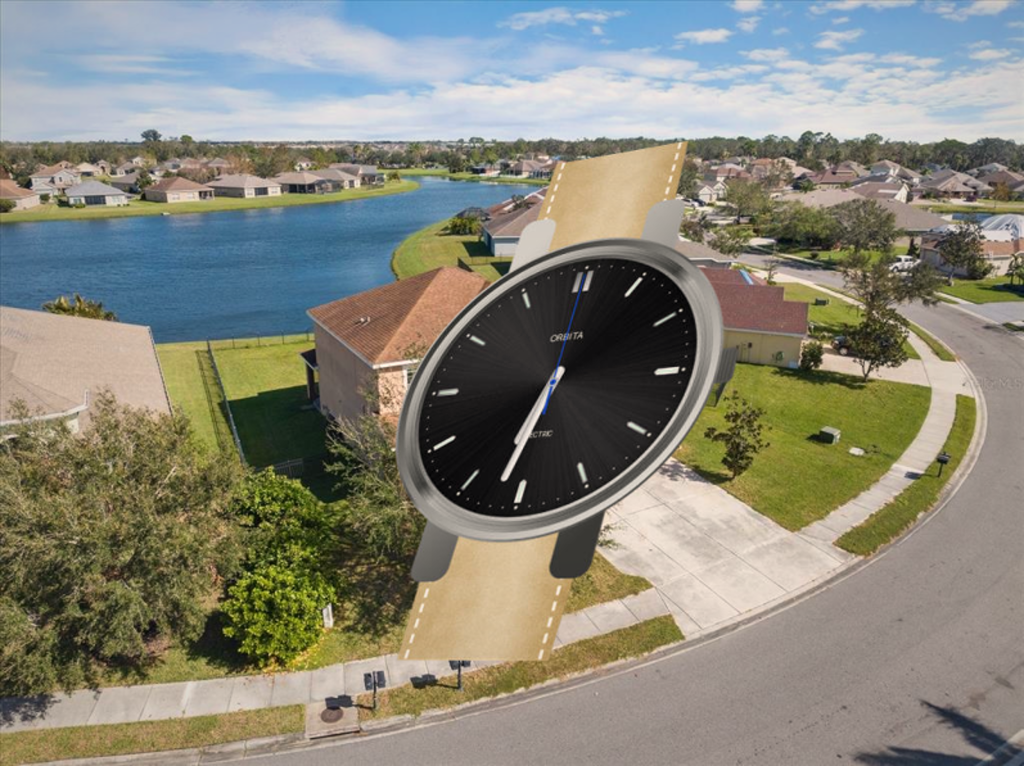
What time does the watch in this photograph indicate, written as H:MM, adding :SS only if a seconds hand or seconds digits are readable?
6:32:00
